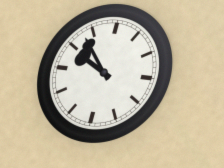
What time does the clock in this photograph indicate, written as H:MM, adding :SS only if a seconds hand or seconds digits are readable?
9:53
